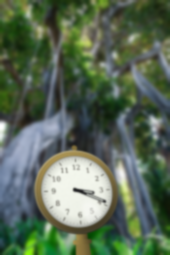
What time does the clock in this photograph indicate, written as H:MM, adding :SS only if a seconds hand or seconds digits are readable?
3:19
